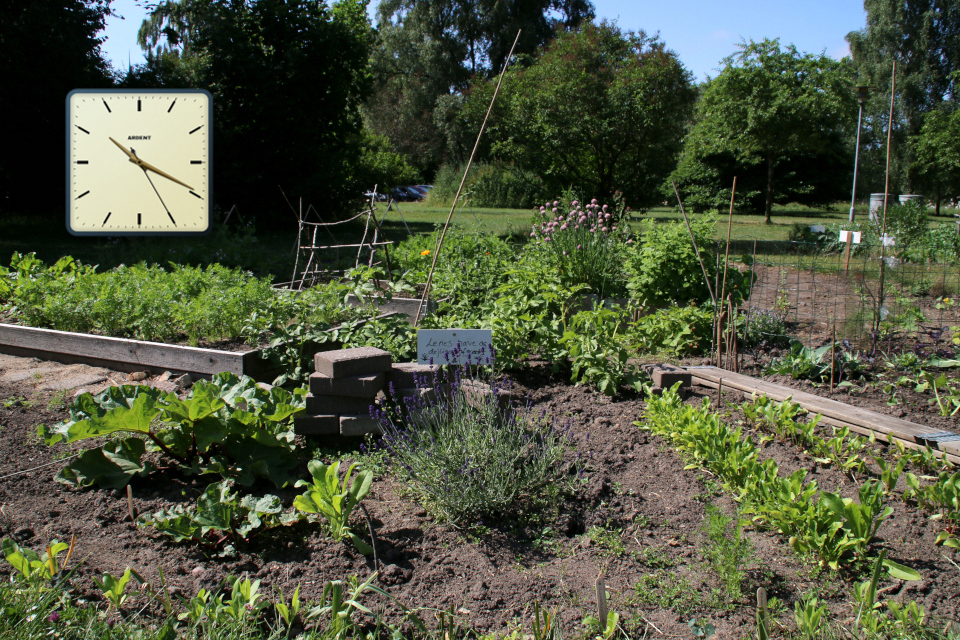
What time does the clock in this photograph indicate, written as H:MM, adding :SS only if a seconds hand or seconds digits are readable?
10:19:25
